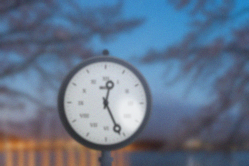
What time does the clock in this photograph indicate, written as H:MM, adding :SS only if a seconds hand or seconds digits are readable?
12:26
